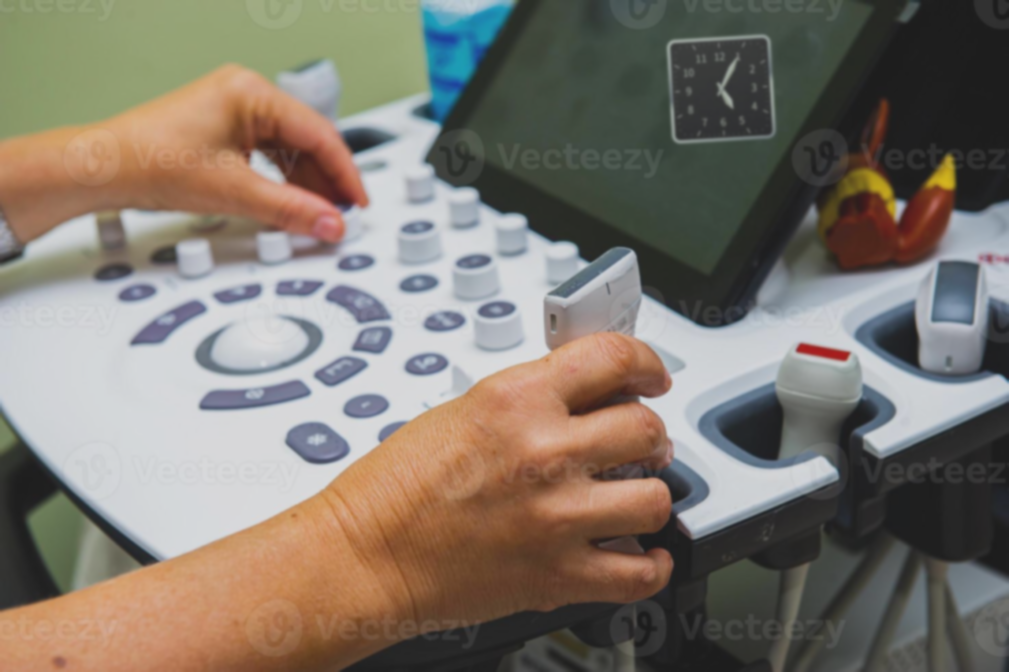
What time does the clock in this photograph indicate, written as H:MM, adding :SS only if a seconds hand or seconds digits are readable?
5:05
